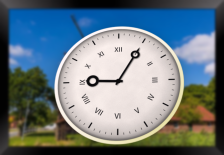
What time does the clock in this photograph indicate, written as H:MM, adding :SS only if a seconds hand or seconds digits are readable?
9:05
